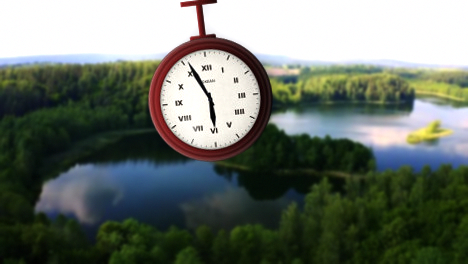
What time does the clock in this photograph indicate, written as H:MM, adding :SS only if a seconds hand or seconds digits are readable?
5:56
